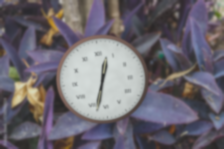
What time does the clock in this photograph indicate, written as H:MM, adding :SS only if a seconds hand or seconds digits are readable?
12:33
